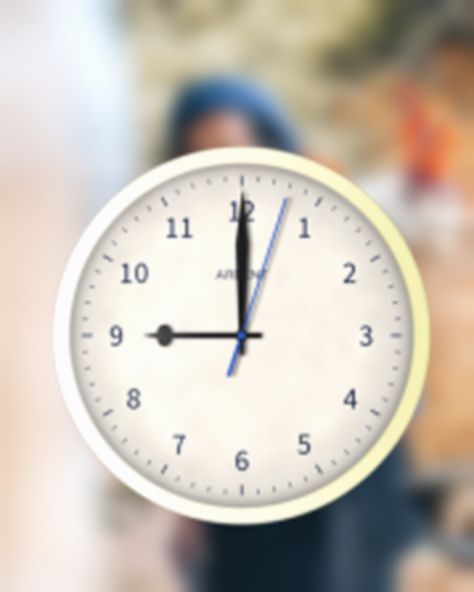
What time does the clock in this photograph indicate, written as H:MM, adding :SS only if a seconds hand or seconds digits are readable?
9:00:03
